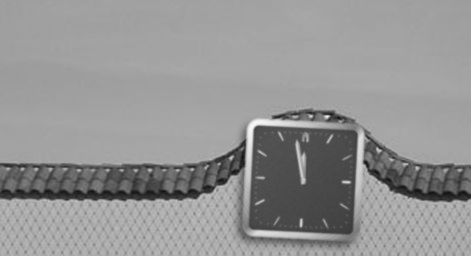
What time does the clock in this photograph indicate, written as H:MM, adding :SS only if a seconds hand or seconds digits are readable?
11:58
